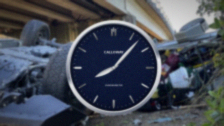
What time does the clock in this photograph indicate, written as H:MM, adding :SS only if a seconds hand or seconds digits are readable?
8:07
